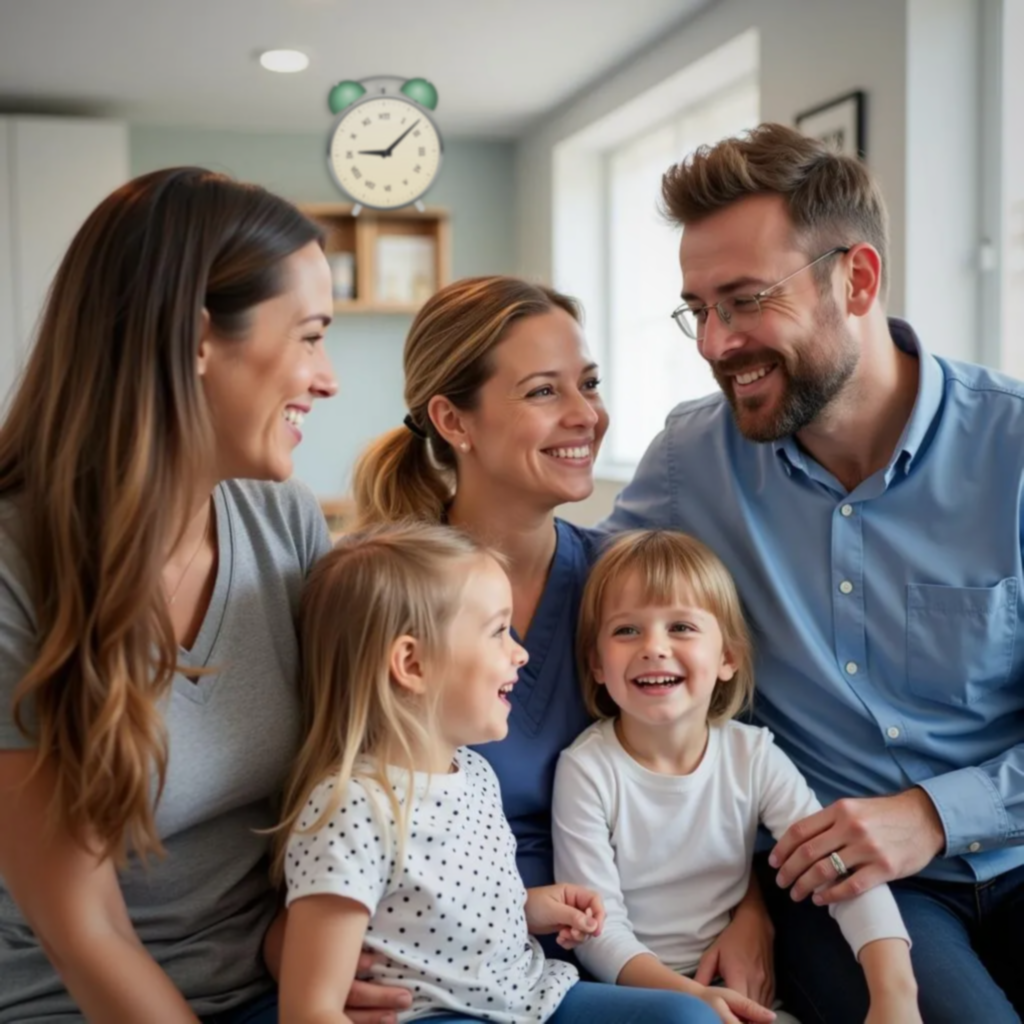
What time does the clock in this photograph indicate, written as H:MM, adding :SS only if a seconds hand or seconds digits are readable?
9:08
